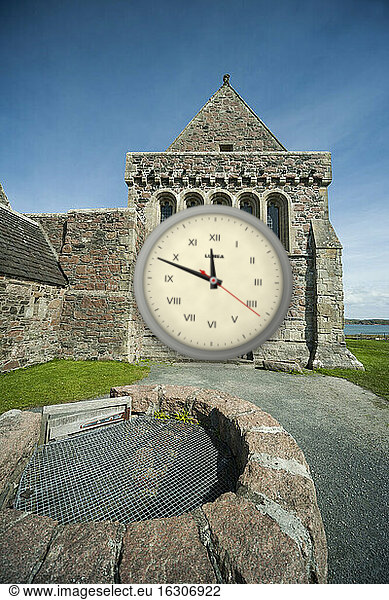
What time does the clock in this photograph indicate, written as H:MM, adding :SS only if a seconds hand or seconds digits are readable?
11:48:21
